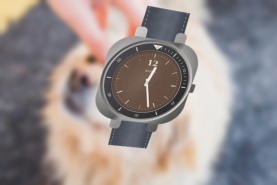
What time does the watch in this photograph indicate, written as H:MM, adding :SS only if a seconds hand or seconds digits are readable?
12:27
